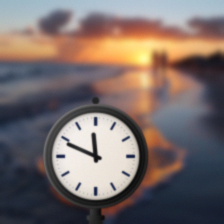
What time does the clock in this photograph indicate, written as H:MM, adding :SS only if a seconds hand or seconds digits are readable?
11:49
